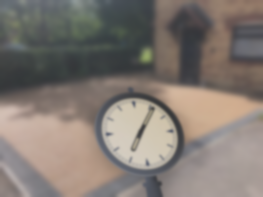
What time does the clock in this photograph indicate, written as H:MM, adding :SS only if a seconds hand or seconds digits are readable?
7:06
